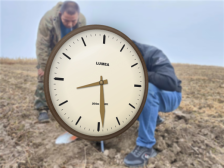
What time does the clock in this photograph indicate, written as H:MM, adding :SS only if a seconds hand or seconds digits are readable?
8:29
